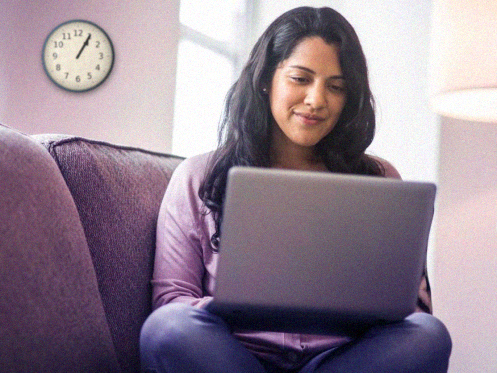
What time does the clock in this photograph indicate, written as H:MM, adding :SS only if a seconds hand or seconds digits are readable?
1:05
